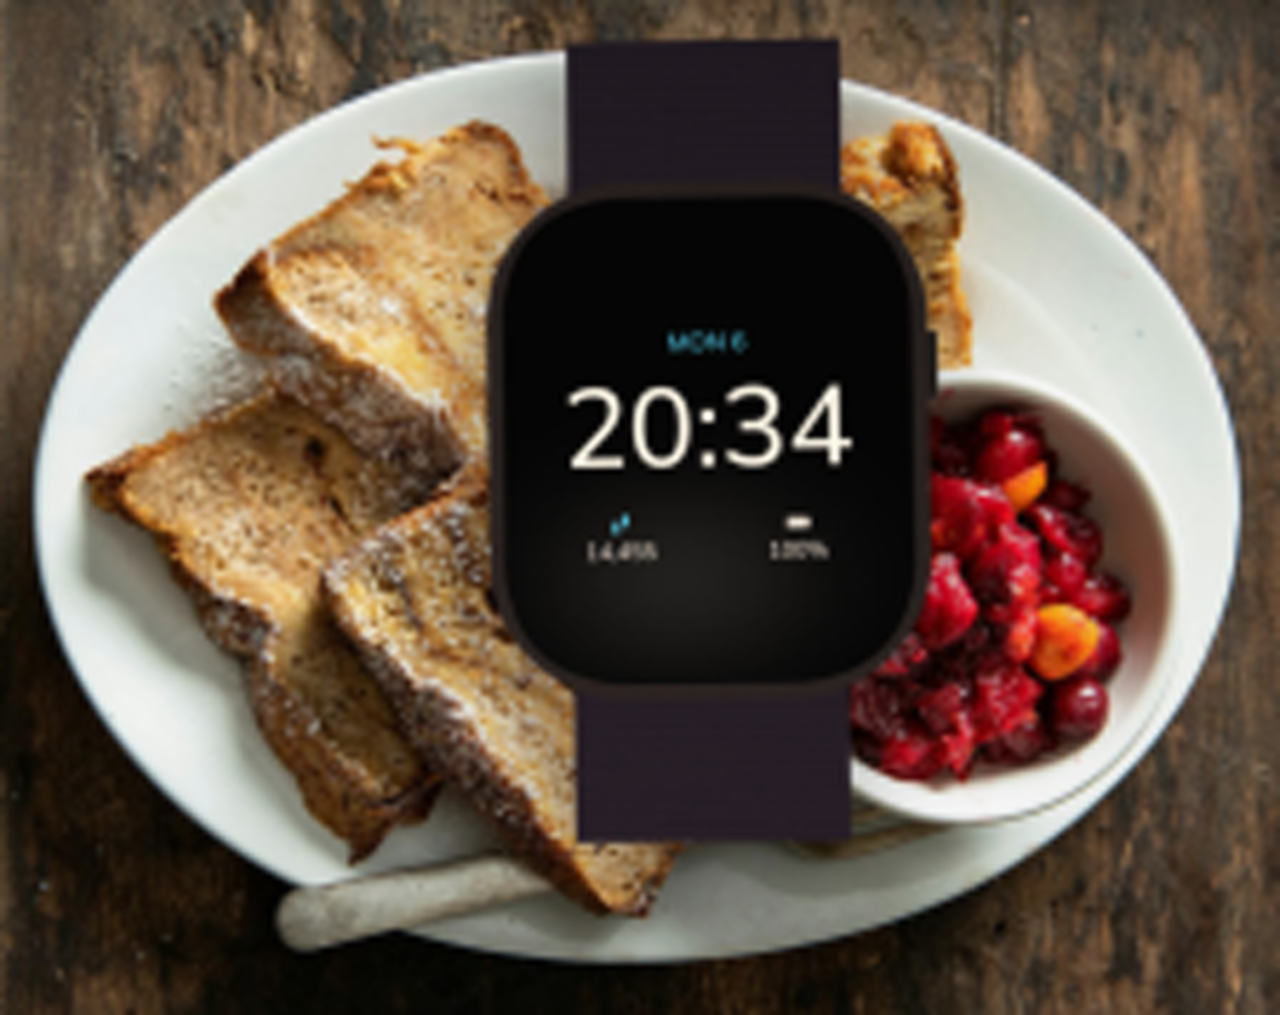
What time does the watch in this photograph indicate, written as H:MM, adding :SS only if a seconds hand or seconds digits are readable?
20:34
